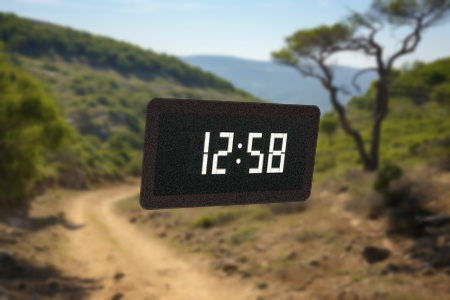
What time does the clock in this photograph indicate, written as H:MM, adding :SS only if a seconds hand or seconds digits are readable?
12:58
